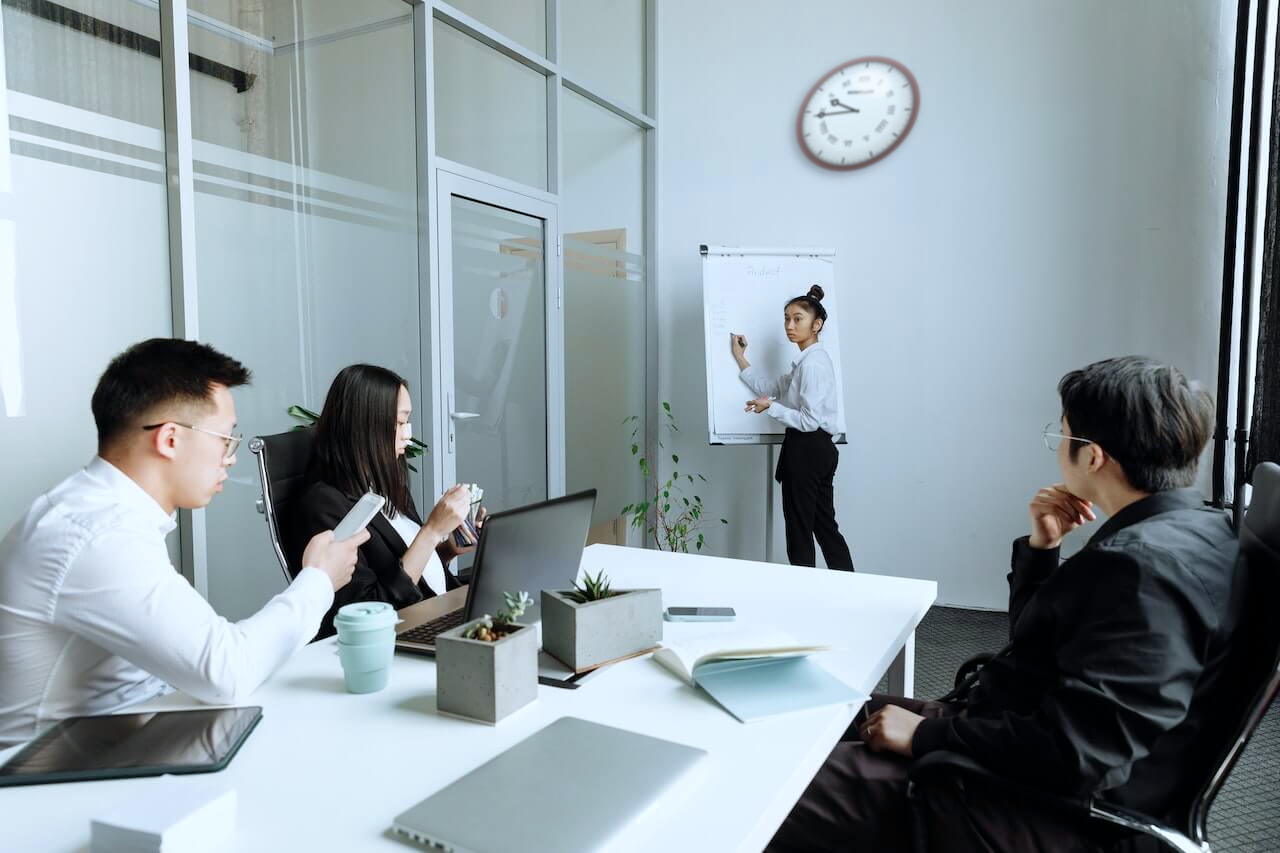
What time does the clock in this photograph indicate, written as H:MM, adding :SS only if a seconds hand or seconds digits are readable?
9:44
